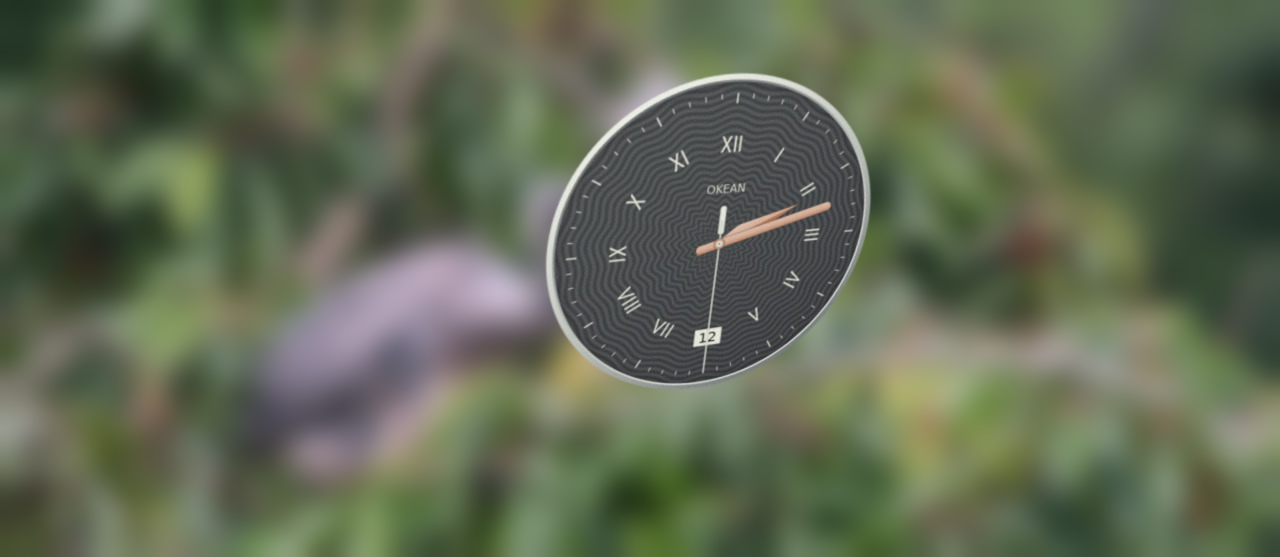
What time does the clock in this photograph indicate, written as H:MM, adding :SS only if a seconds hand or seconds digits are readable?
2:12:30
